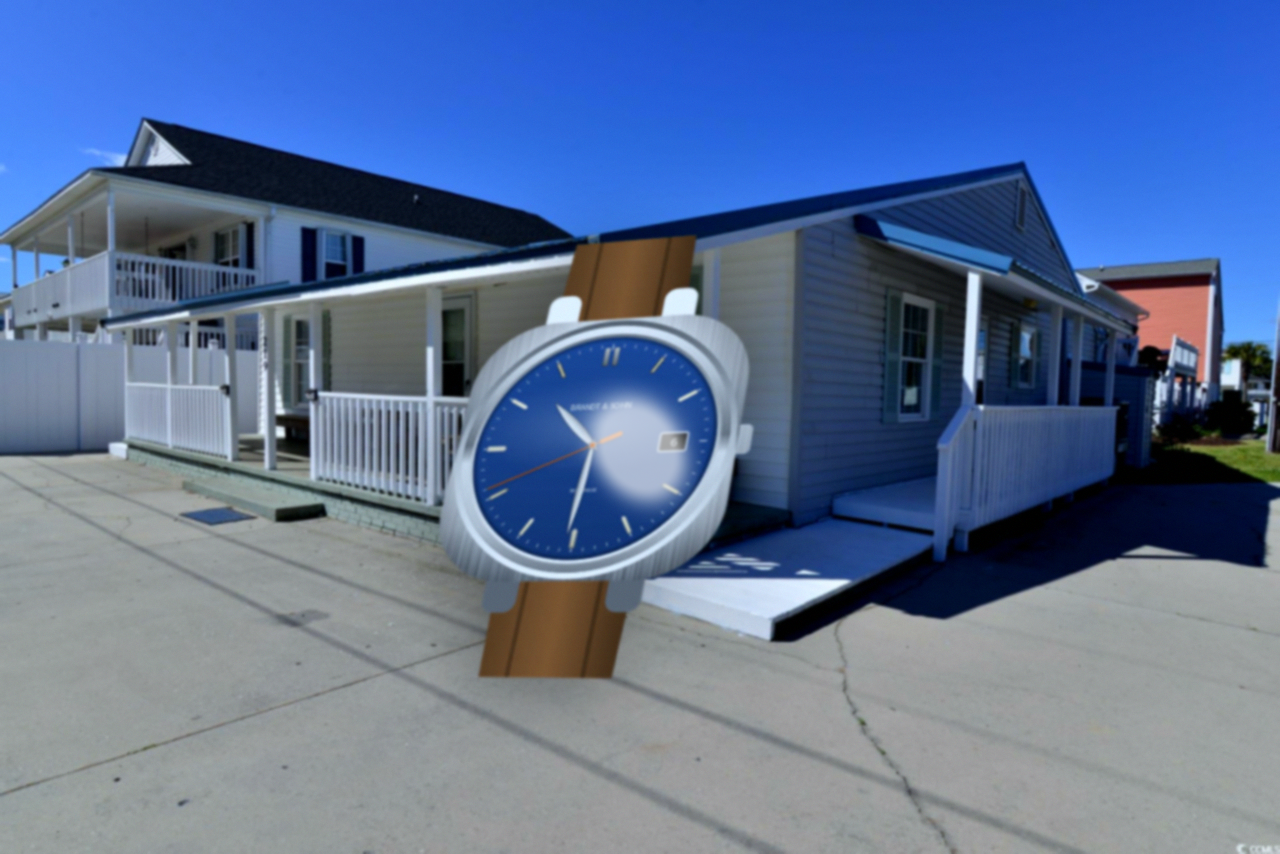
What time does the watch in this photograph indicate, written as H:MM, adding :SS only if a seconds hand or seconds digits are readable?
10:30:41
